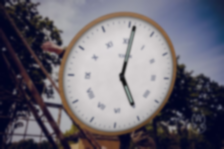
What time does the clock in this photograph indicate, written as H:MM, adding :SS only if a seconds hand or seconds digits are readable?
5:01
